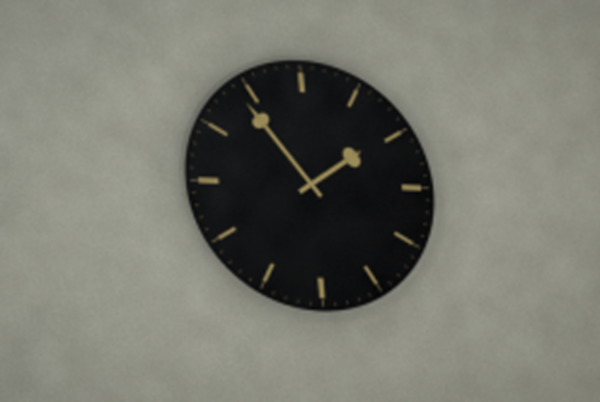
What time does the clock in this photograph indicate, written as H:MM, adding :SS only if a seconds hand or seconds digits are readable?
1:54
